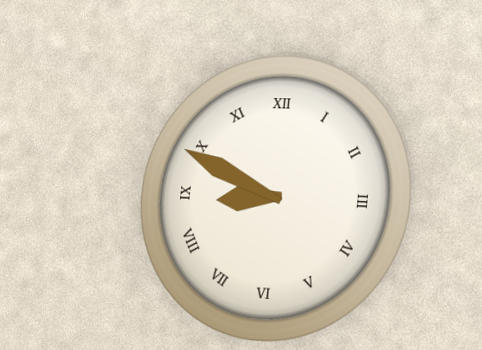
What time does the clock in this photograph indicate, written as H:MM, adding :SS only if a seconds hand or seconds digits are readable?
8:49
